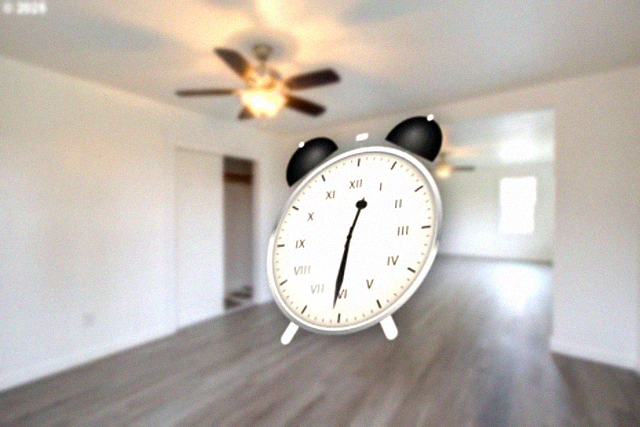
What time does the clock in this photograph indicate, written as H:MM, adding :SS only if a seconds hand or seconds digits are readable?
12:31
